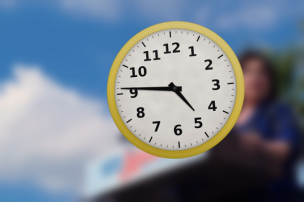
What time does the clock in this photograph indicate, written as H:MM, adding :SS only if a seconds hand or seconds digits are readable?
4:46
